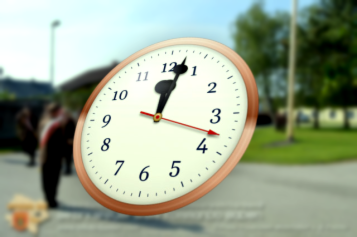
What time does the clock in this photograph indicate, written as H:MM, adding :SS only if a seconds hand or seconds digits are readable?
12:02:18
